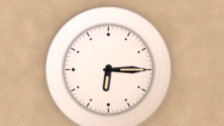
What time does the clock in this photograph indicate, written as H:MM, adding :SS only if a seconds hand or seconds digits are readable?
6:15
